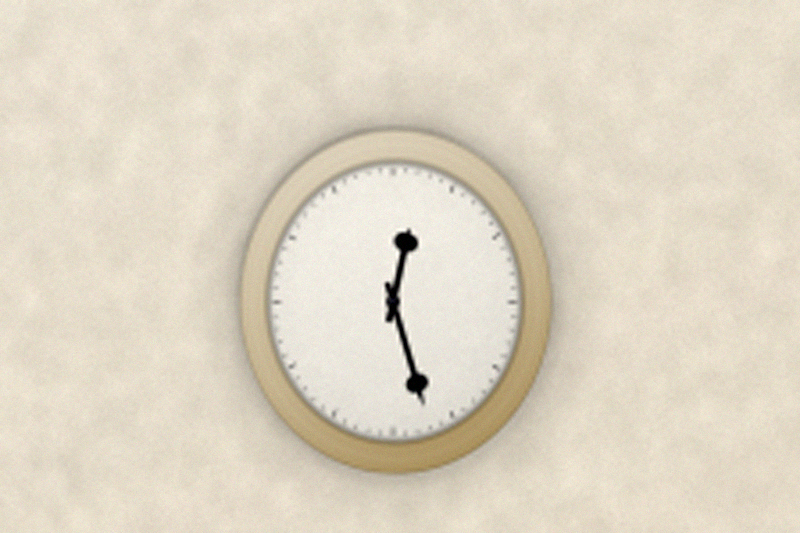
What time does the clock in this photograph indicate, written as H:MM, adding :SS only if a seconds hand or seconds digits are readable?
12:27
